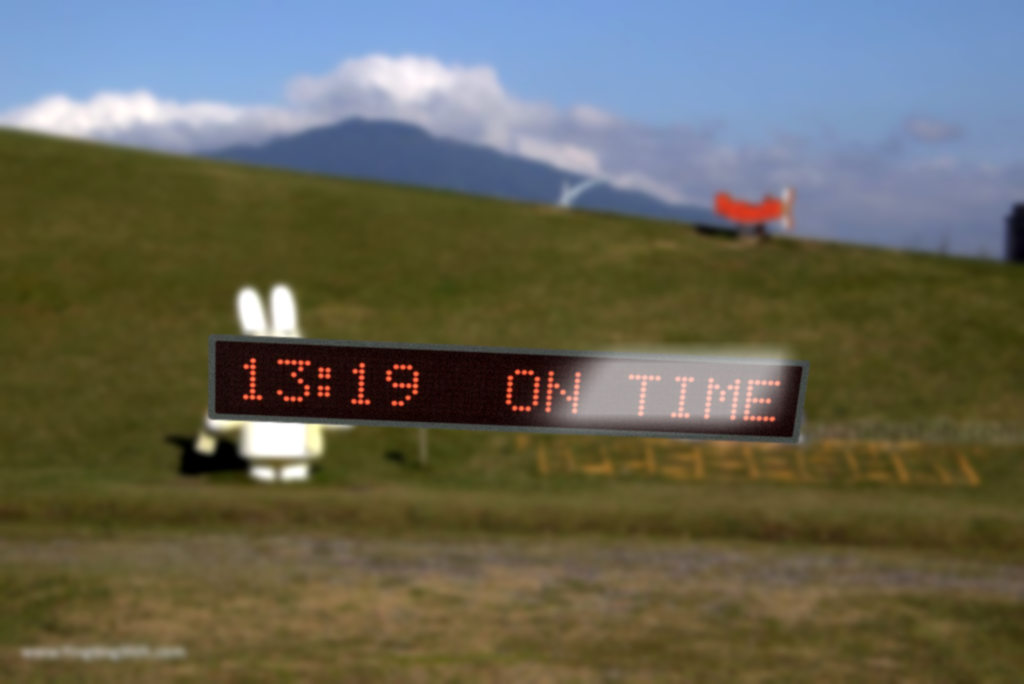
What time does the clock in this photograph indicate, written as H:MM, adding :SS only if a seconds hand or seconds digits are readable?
13:19
